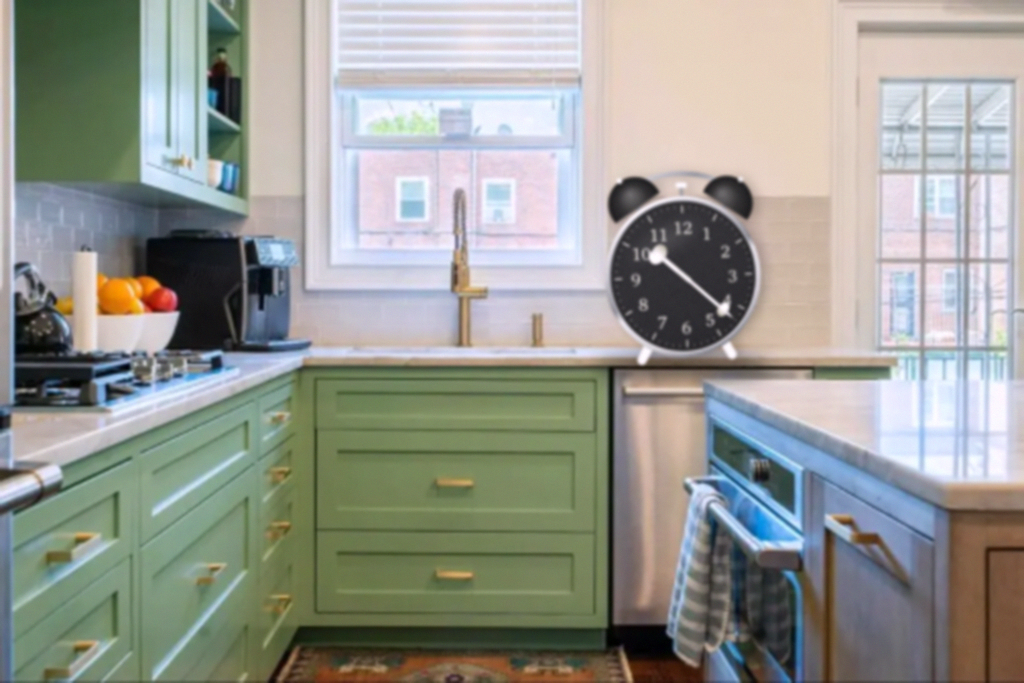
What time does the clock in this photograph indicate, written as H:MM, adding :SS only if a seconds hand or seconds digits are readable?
10:22
